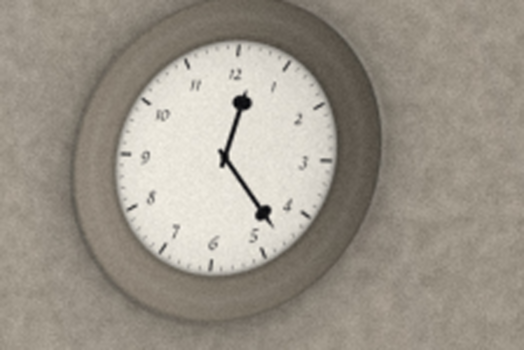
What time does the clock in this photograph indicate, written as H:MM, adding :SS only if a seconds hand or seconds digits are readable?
12:23
